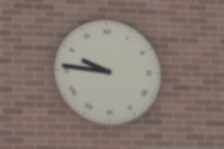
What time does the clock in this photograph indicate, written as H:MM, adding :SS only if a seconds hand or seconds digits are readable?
9:46
